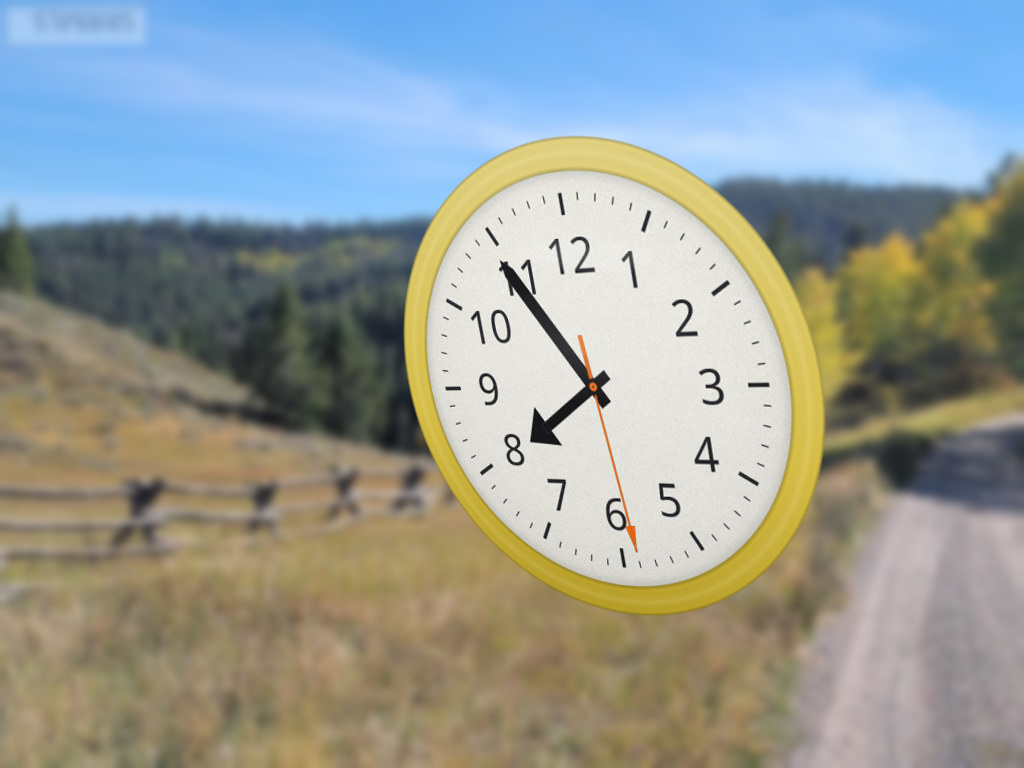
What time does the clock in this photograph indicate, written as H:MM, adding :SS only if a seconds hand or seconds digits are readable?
7:54:29
